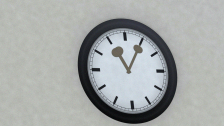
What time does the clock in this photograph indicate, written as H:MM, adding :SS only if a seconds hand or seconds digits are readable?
11:05
